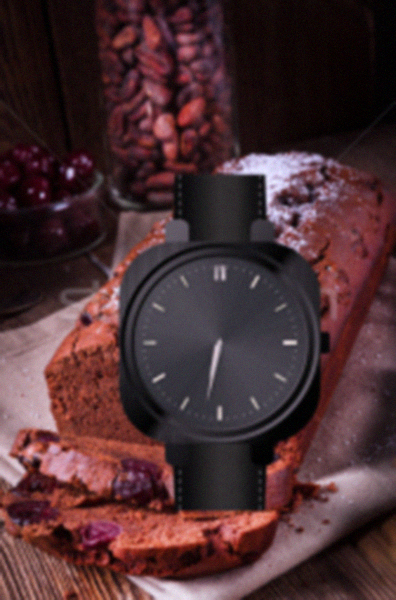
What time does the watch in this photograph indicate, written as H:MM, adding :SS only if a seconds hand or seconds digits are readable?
6:32
